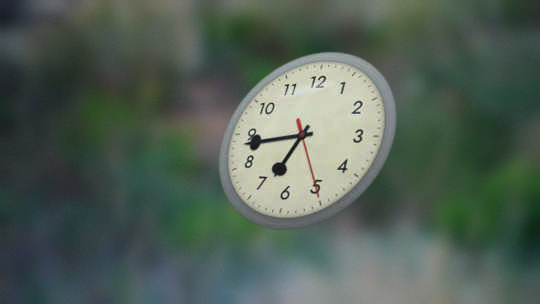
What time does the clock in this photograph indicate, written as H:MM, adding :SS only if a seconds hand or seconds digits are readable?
6:43:25
